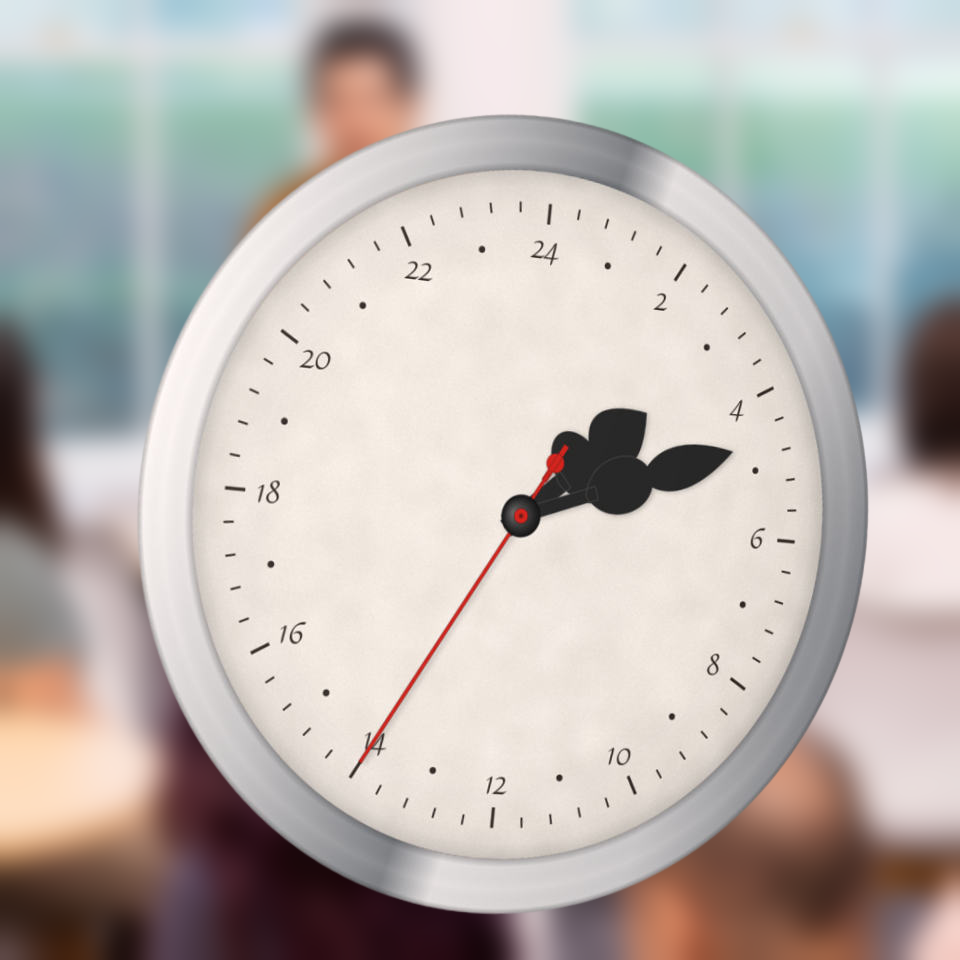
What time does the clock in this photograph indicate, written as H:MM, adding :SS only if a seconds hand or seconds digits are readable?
3:11:35
